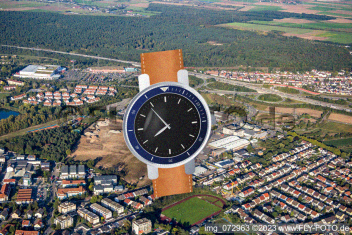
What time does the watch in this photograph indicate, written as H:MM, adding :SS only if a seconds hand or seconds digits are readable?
7:54
